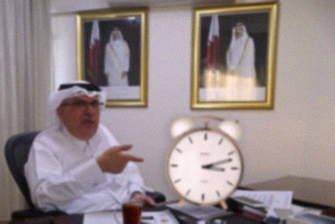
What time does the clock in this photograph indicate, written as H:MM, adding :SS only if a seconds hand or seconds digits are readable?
3:12
